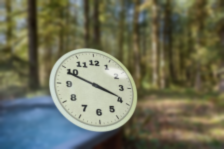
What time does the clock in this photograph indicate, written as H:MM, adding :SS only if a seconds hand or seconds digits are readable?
3:49
